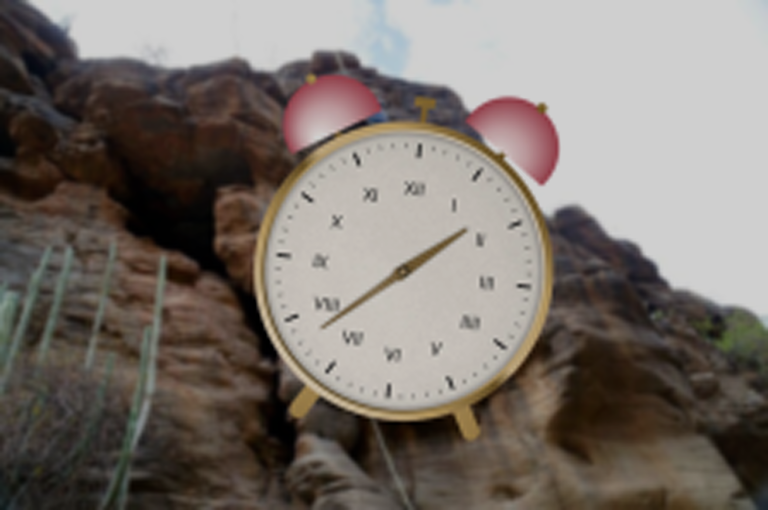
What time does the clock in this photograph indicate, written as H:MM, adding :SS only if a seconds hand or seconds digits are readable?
1:38
